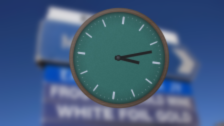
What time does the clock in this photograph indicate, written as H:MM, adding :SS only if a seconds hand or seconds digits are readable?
3:12
